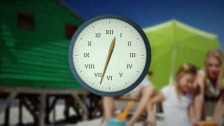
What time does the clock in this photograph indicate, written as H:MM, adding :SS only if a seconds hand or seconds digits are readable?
12:33
